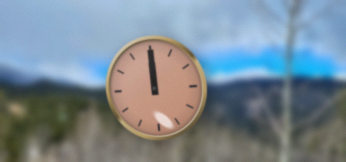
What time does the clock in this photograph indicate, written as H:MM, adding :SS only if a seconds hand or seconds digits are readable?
12:00
